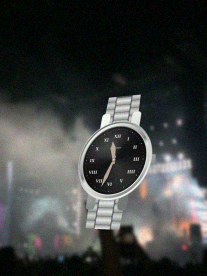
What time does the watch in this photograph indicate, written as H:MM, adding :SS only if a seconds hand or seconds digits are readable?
11:33
